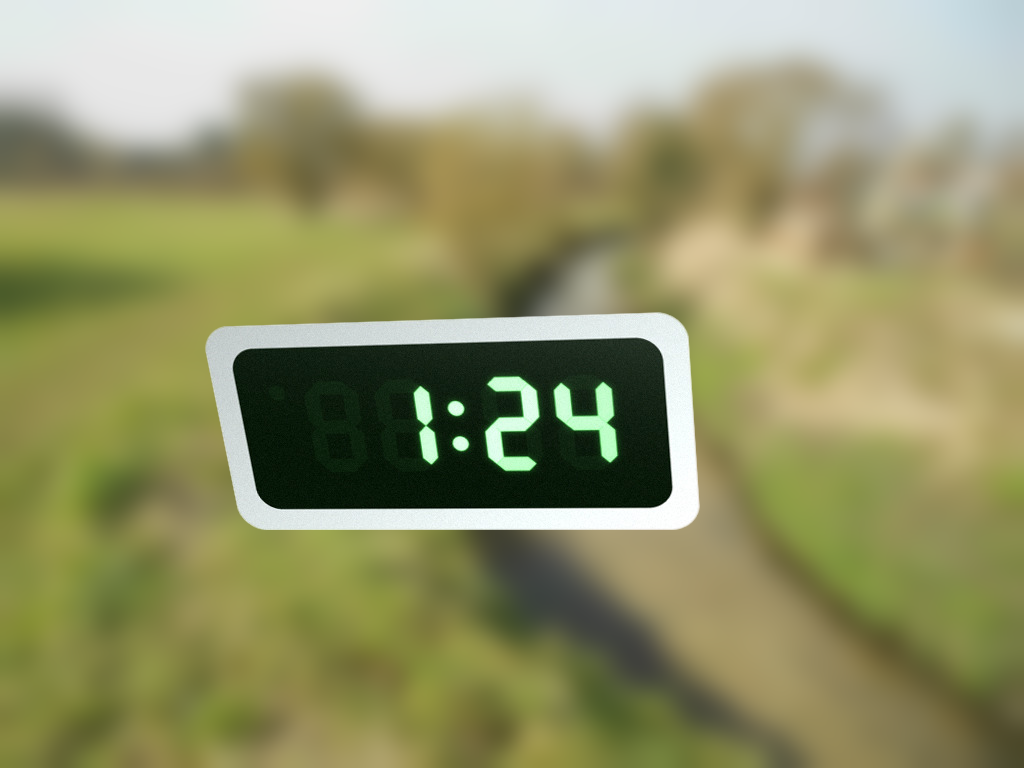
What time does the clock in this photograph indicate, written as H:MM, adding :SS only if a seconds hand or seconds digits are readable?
1:24
